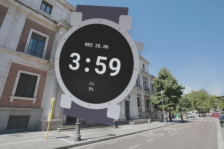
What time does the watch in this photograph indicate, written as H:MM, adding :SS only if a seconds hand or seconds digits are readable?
3:59
